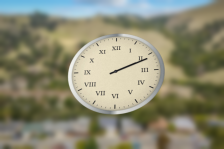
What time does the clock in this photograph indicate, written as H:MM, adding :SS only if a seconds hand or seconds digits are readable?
2:11
